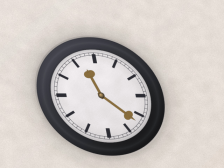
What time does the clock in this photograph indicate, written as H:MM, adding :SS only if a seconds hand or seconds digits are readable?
11:22
